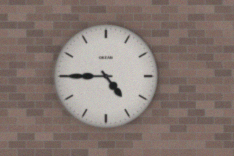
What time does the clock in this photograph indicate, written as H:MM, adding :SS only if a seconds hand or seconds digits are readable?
4:45
